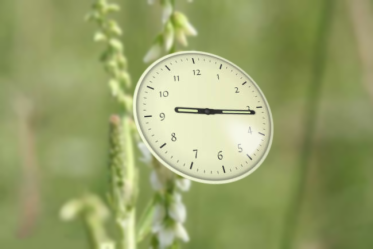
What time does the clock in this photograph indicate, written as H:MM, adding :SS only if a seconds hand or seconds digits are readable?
9:16
